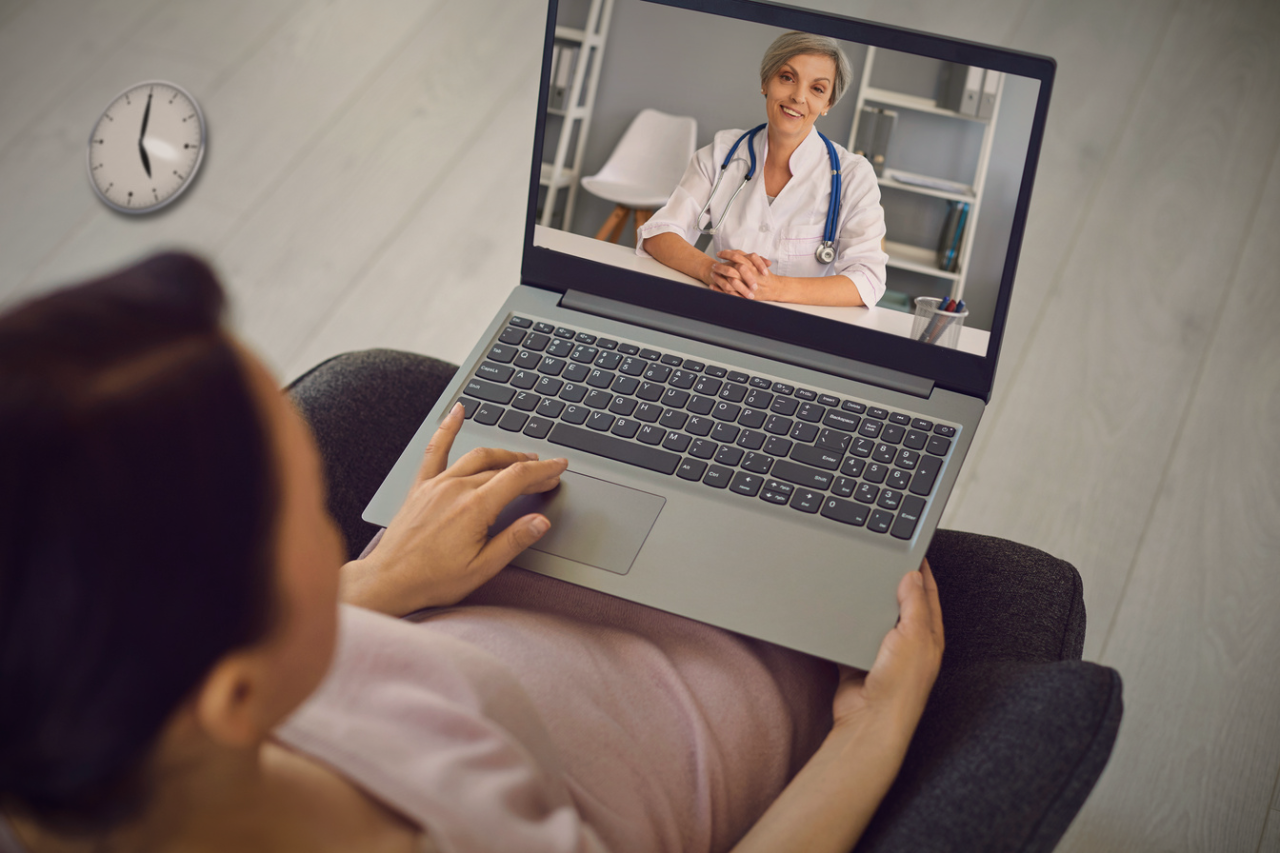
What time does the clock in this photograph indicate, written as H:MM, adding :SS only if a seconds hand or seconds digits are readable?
5:00
